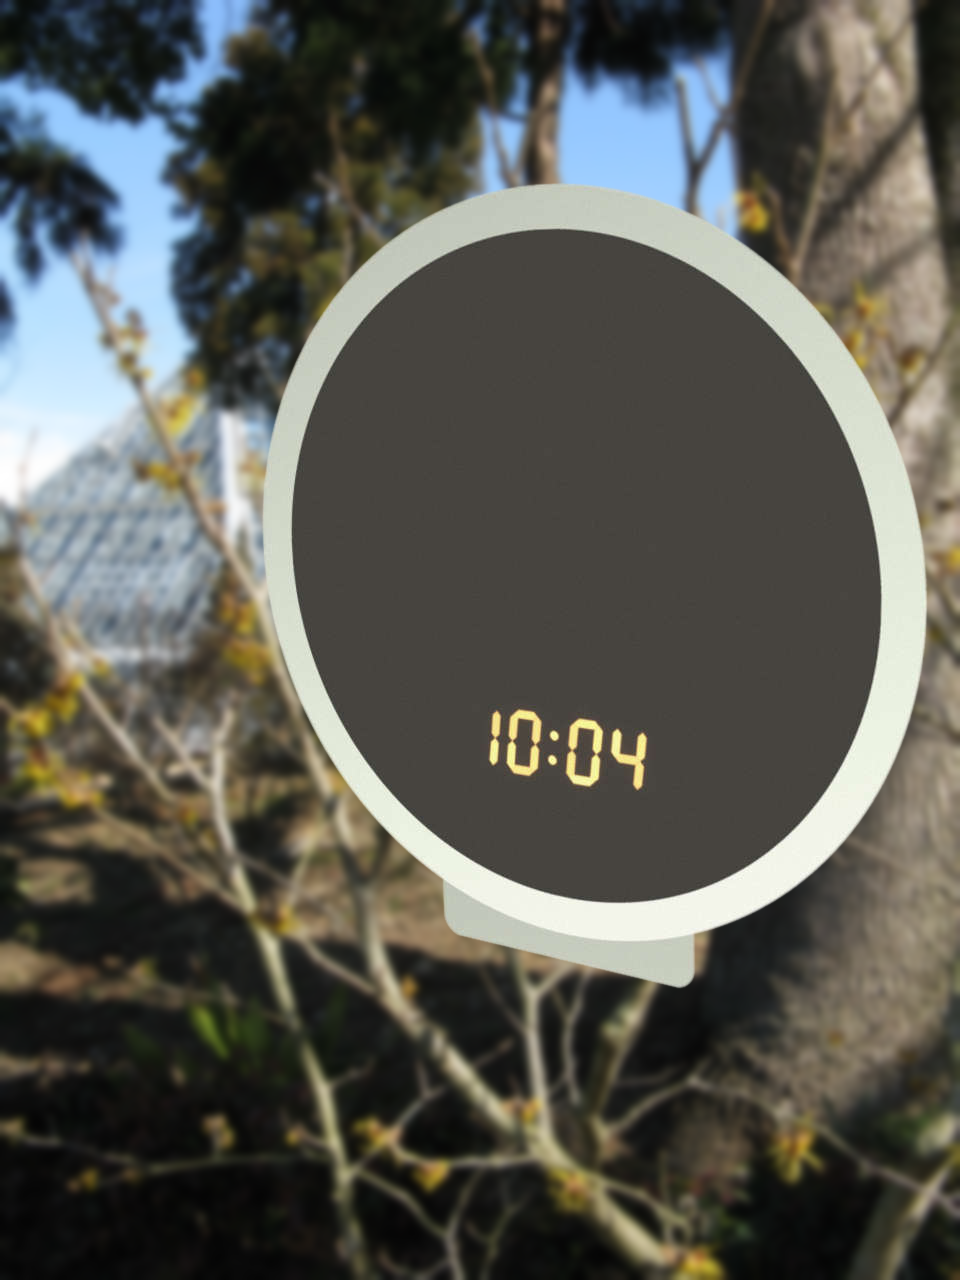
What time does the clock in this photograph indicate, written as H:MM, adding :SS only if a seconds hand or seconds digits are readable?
10:04
